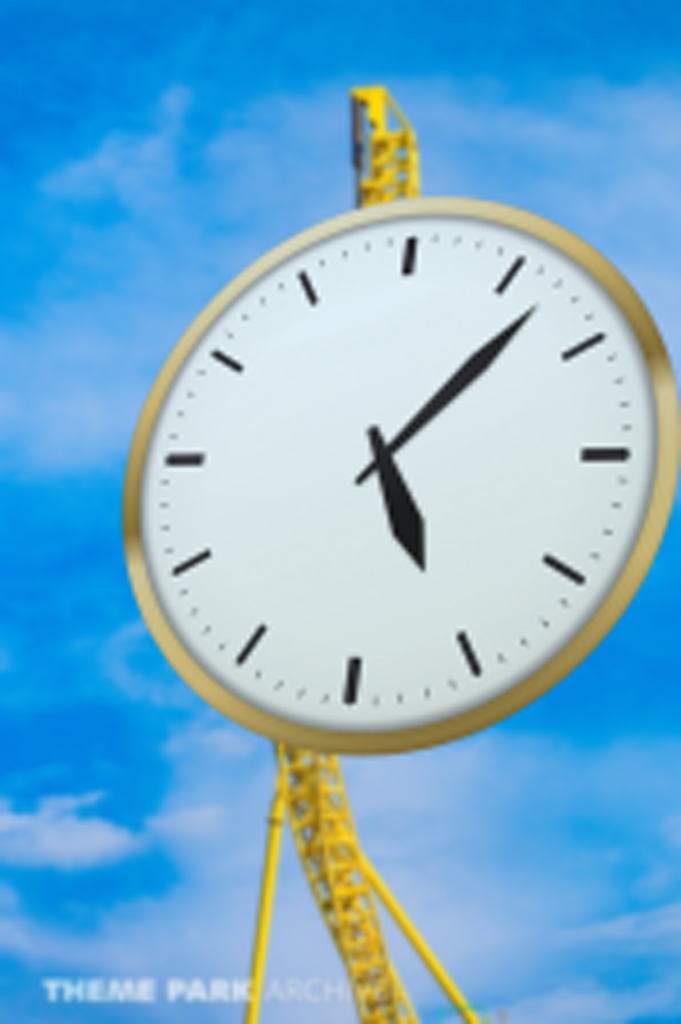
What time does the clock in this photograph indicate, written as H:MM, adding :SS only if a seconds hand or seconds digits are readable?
5:07
